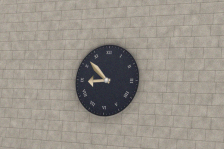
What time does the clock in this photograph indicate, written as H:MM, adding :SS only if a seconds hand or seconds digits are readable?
8:52
